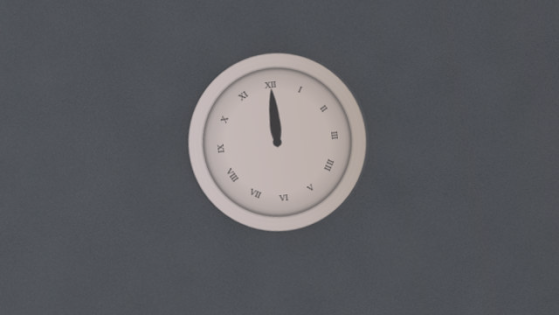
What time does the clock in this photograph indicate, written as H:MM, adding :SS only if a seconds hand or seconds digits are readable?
12:00
